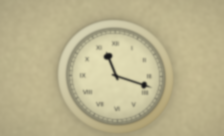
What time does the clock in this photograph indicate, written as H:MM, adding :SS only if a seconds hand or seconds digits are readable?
11:18
